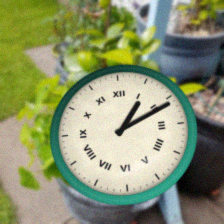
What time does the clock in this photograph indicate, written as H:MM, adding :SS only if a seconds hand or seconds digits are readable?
1:11
